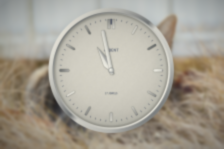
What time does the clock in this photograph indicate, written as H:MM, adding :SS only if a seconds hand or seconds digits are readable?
10:58
